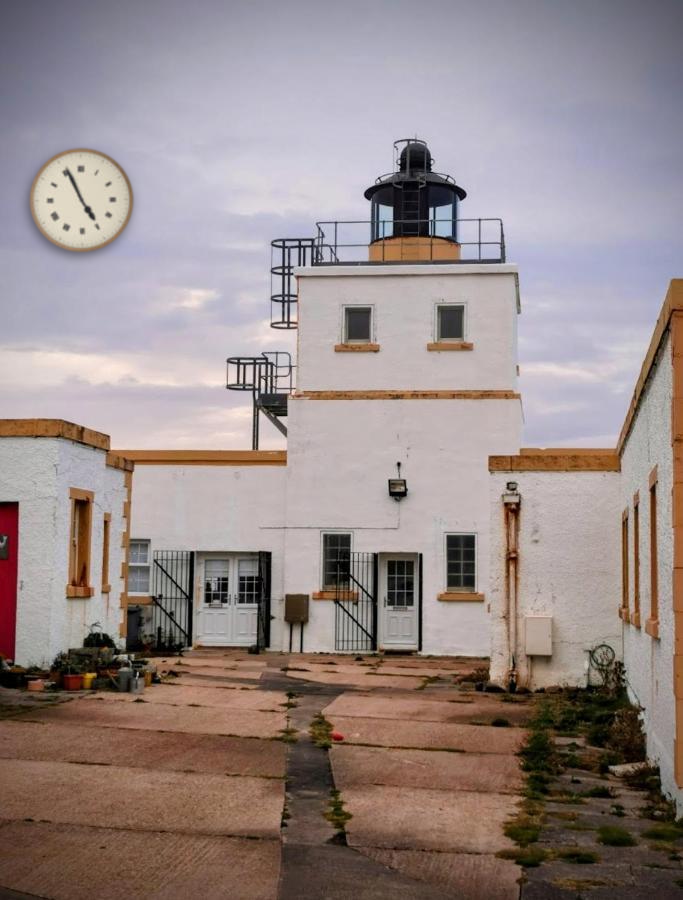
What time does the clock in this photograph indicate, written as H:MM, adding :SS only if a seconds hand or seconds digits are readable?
4:56
